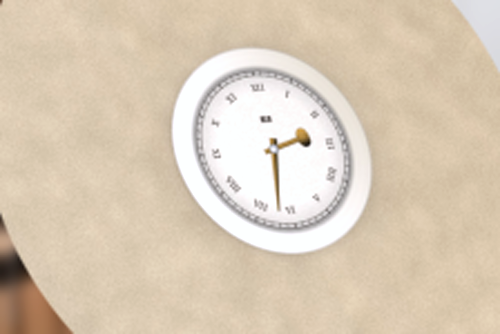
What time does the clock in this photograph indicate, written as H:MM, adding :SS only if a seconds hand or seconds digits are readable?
2:32
